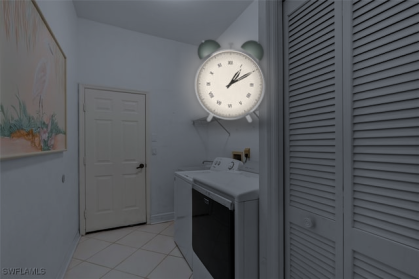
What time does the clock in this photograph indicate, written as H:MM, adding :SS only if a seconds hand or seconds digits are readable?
1:10
